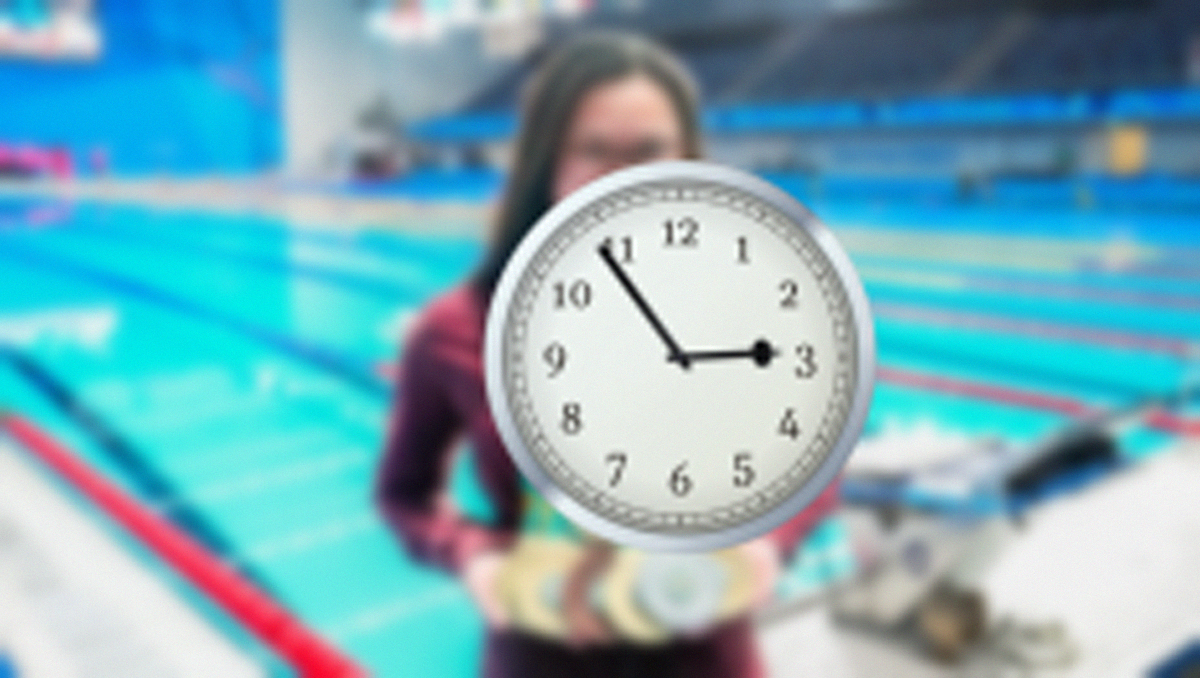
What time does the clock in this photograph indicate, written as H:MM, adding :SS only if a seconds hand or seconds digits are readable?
2:54
